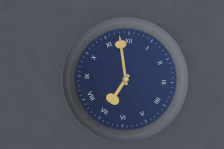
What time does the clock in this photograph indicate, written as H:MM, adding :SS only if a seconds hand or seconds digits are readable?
6:58
